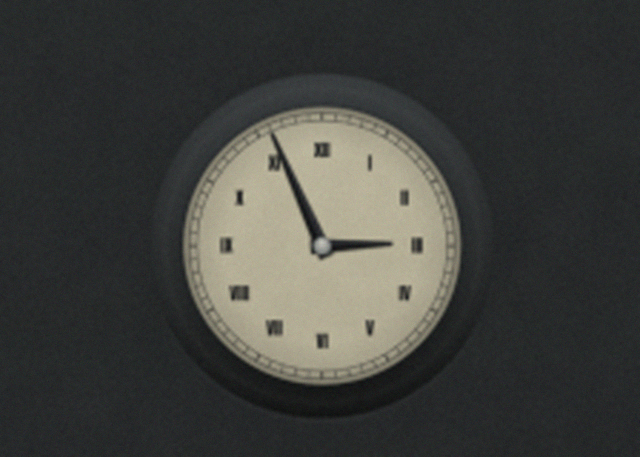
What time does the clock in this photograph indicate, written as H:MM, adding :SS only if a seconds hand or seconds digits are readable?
2:56
